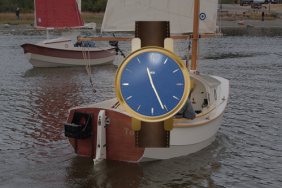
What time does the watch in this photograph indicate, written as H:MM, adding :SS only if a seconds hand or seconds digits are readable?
11:26
